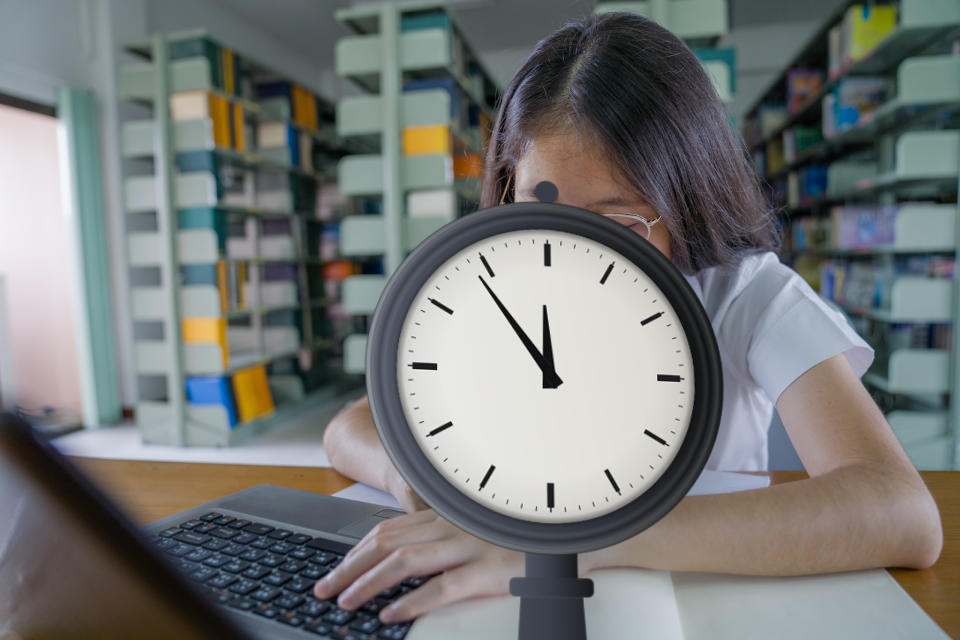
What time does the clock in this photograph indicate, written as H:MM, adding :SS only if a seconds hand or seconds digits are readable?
11:54
